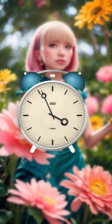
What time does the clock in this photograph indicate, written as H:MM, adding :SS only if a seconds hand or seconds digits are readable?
3:56
